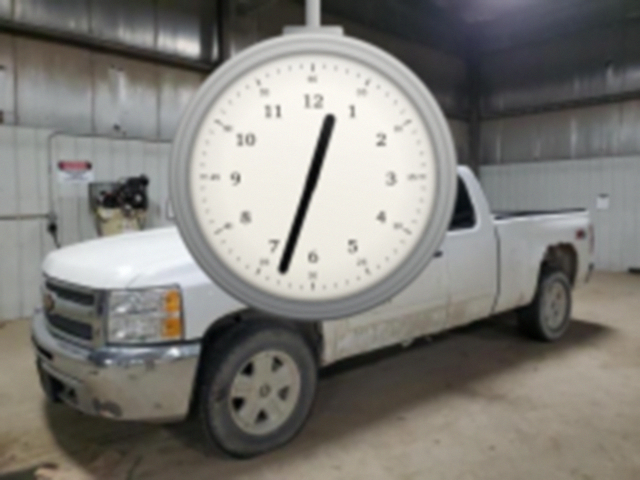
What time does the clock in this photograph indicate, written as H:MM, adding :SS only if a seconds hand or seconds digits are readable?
12:33
